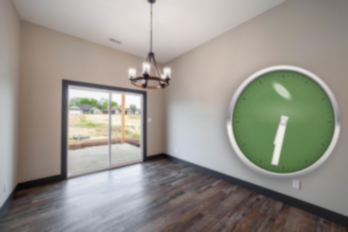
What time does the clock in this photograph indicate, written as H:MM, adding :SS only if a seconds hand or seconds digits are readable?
6:32
